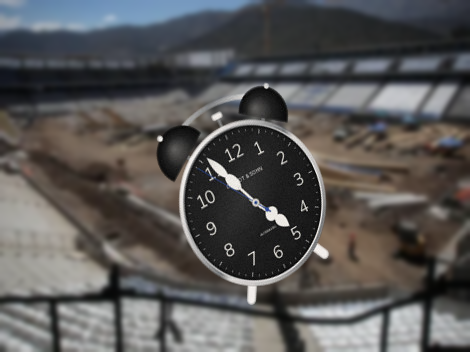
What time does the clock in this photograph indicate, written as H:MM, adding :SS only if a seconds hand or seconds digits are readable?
4:55:54
